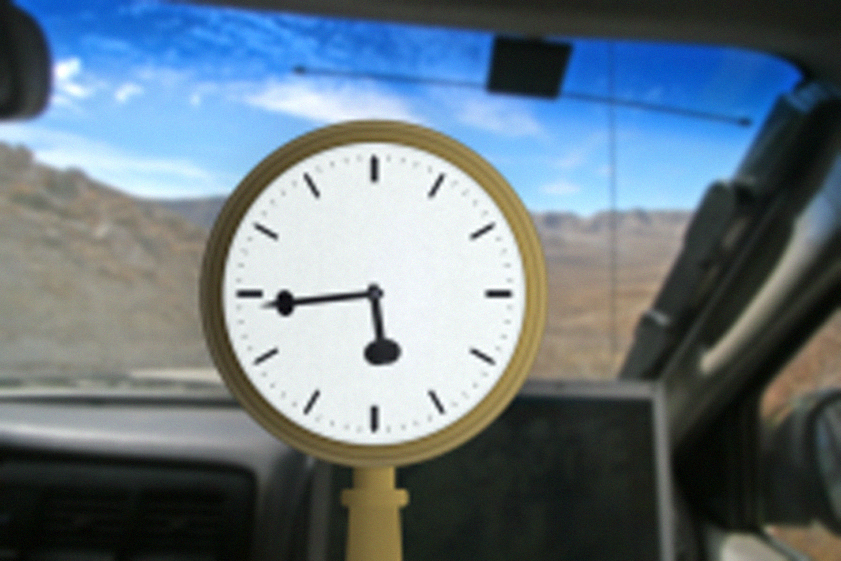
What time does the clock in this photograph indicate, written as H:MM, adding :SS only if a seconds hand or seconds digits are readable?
5:44
